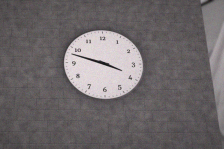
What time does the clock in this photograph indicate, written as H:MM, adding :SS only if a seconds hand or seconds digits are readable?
3:48
